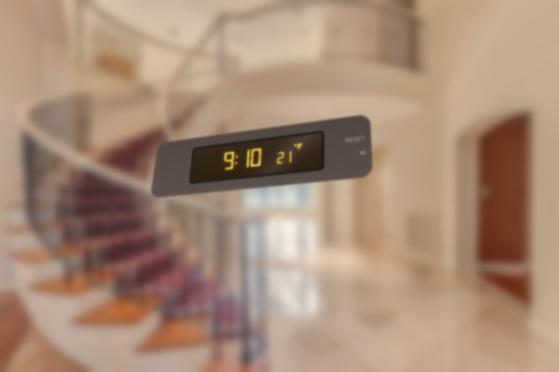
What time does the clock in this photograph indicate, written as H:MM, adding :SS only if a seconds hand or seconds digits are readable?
9:10
